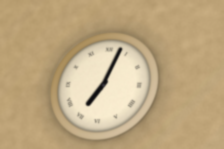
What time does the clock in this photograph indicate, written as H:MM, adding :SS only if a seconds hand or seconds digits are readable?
7:03
